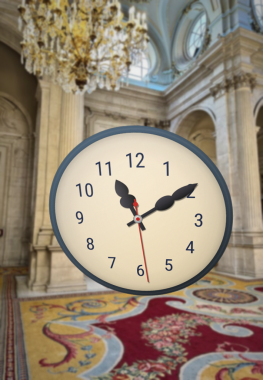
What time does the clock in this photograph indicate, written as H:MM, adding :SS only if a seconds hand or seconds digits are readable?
11:09:29
